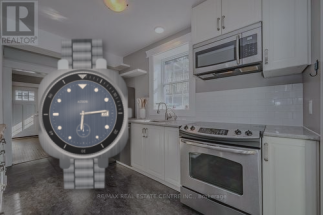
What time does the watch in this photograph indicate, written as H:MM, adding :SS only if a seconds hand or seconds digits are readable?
6:14
